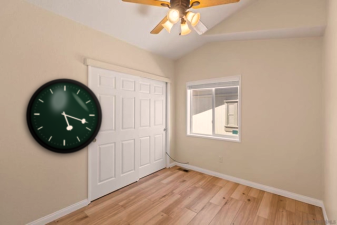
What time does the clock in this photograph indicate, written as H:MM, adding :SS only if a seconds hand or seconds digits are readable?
5:18
